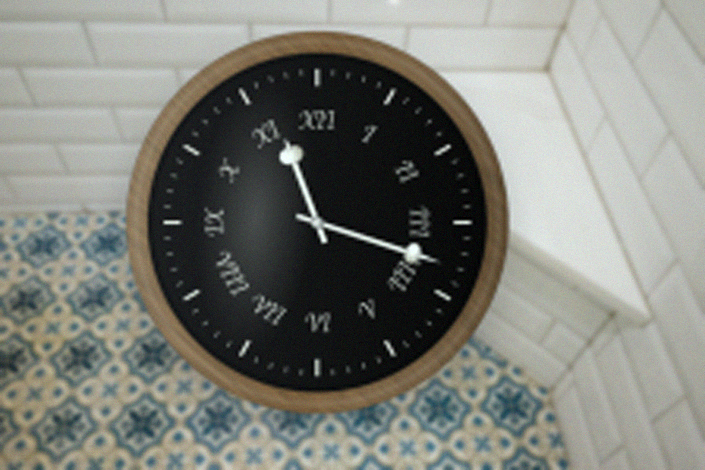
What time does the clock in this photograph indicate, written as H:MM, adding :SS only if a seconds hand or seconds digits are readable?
11:18
